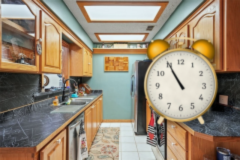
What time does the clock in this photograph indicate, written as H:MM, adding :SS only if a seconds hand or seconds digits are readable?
10:55
